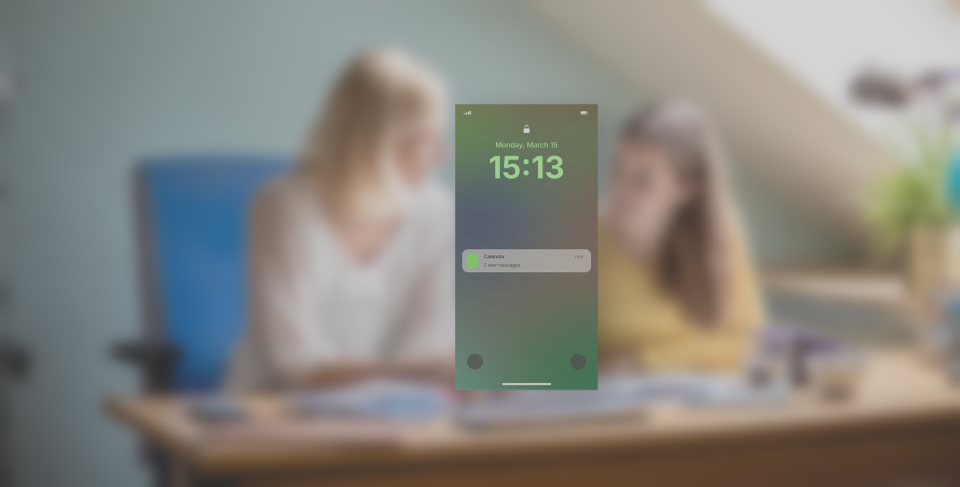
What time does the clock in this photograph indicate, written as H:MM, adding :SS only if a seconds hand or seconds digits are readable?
15:13
